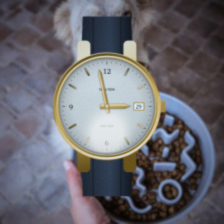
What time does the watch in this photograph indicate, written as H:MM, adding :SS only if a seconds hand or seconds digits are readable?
2:58
